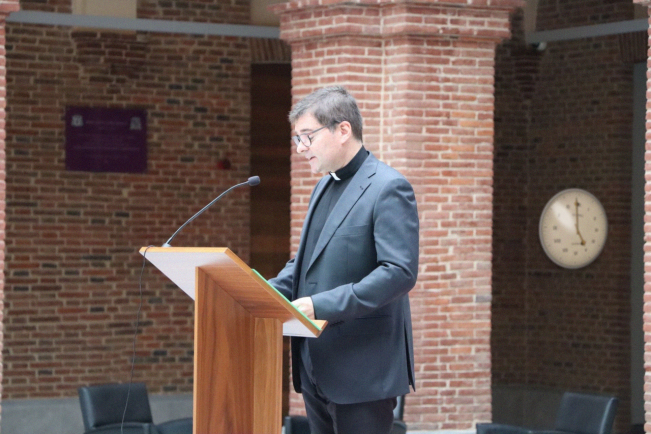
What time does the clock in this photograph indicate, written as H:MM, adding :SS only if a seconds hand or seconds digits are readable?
4:59
